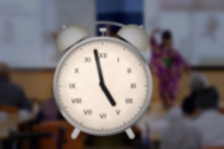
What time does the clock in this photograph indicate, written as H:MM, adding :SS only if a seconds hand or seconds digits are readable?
4:58
